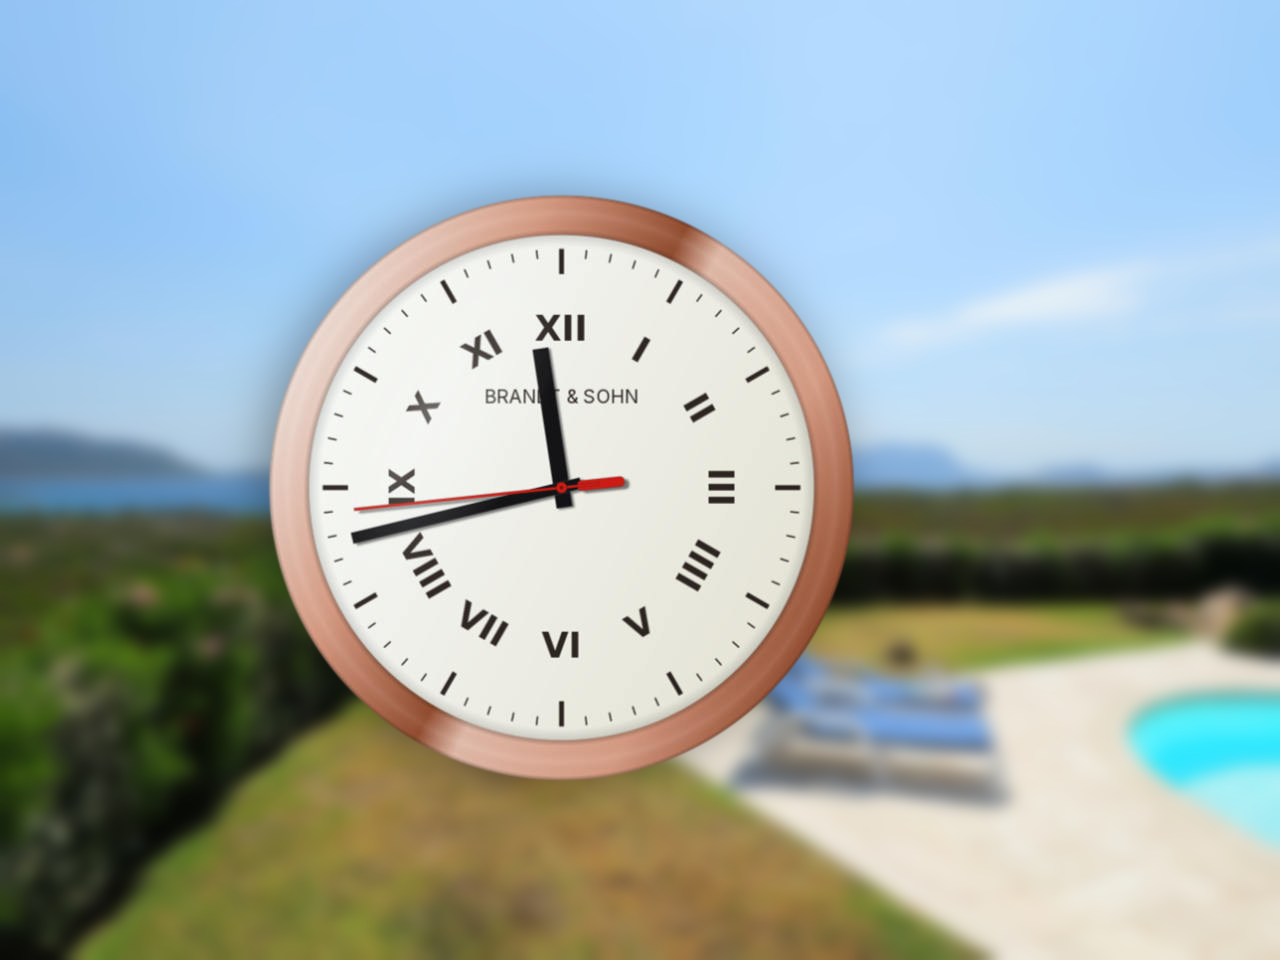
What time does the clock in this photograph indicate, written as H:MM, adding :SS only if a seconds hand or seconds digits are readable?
11:42:44
